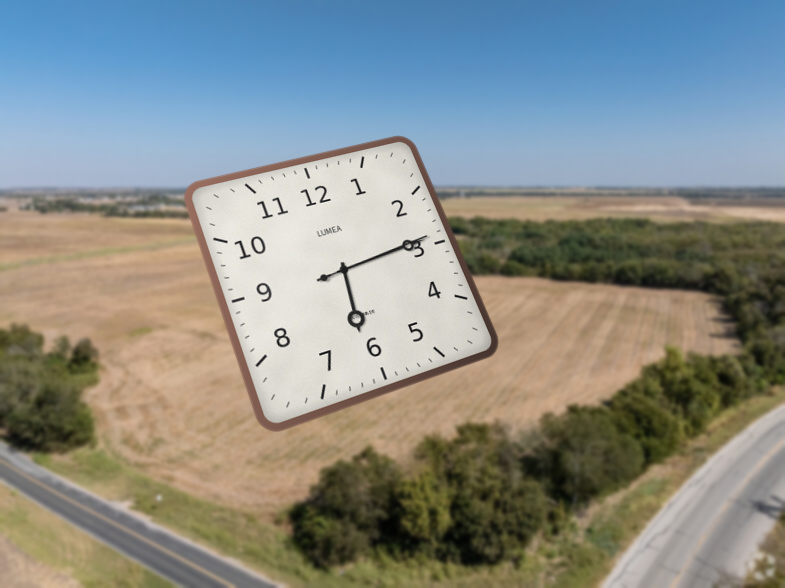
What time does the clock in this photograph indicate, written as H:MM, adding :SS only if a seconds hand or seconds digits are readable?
6:14:14
